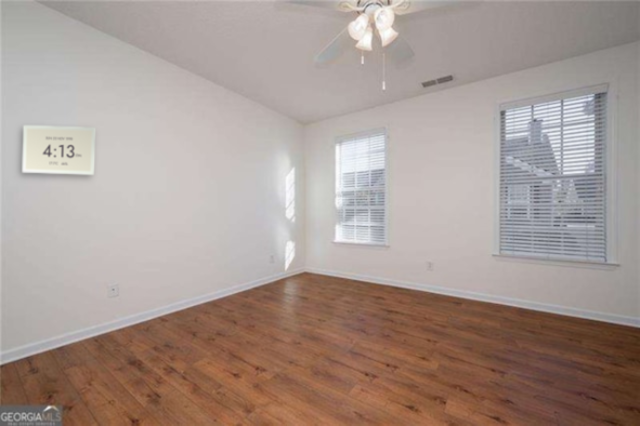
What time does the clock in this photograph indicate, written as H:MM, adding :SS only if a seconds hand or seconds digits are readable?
4:13
